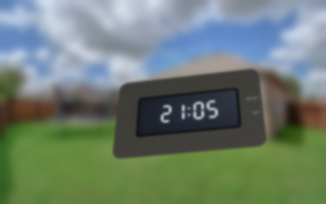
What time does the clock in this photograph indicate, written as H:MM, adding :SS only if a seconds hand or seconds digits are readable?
21:05
